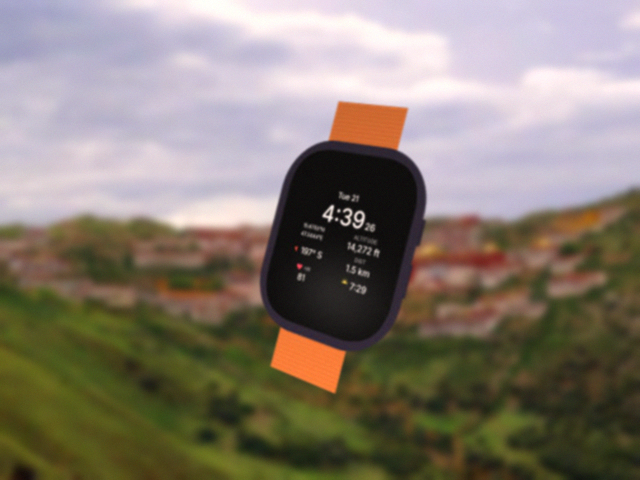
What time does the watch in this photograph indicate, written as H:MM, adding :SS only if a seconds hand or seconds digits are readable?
4:39
